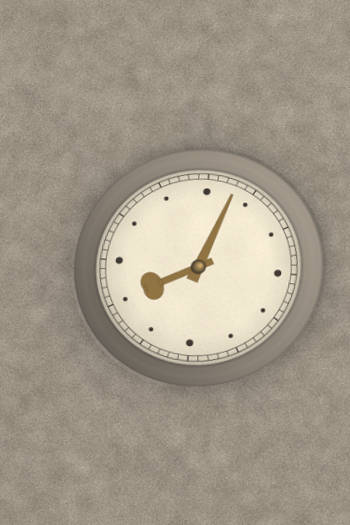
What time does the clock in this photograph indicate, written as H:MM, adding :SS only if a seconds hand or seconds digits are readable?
8:03
